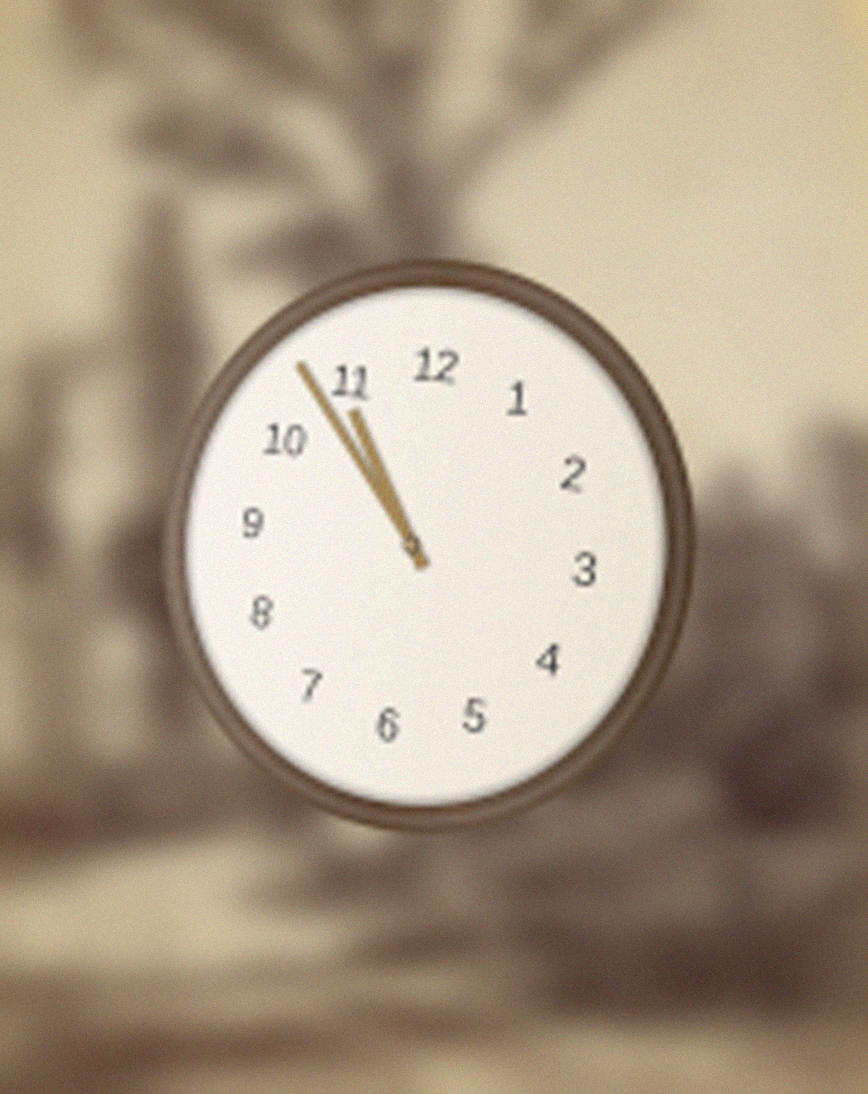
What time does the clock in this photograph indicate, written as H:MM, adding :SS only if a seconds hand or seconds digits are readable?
10:53
